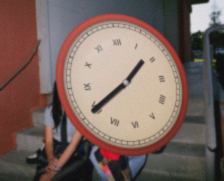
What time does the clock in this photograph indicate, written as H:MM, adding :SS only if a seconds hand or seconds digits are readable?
1:40
